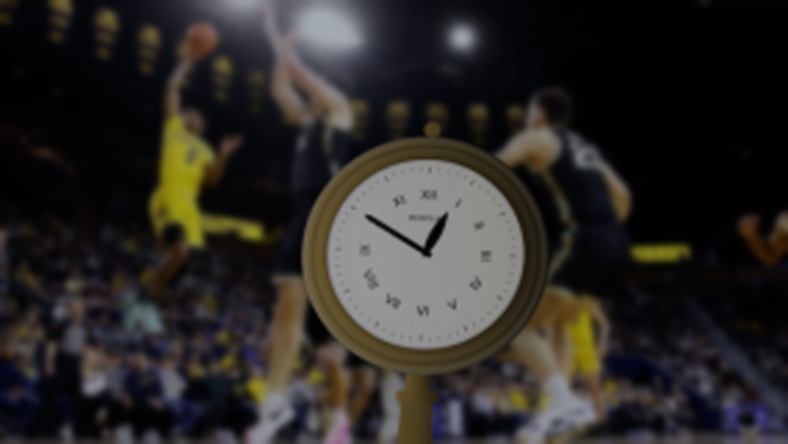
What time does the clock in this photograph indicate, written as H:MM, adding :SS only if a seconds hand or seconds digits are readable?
12:50
